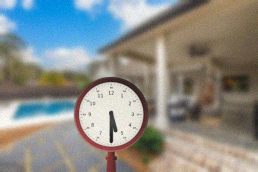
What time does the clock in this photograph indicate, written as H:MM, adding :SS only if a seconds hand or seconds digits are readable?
5:30
